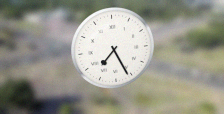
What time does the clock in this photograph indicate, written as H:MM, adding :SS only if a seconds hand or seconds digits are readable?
7:26
